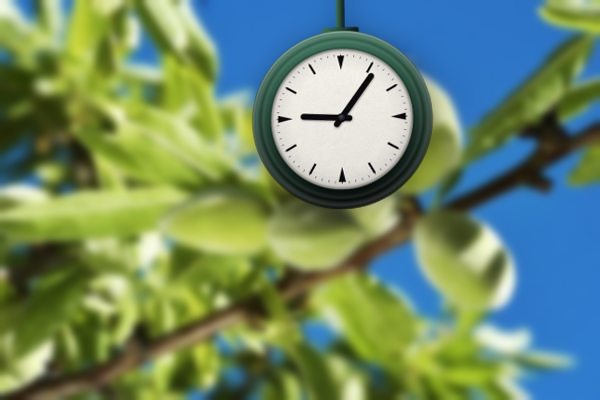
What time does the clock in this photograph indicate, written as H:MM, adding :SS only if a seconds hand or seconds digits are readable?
9:06
